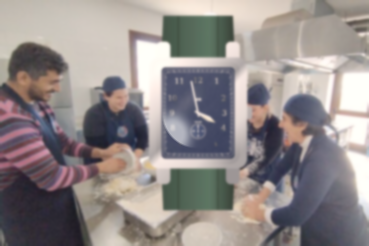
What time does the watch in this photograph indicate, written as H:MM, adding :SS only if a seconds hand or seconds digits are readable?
3:58
